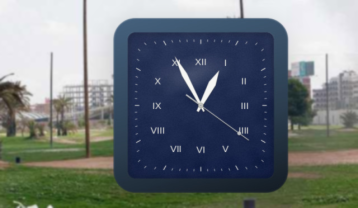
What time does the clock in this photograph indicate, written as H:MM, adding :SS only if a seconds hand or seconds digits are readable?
12:55:21
